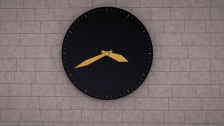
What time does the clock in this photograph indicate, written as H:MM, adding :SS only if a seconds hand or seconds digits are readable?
3:41
